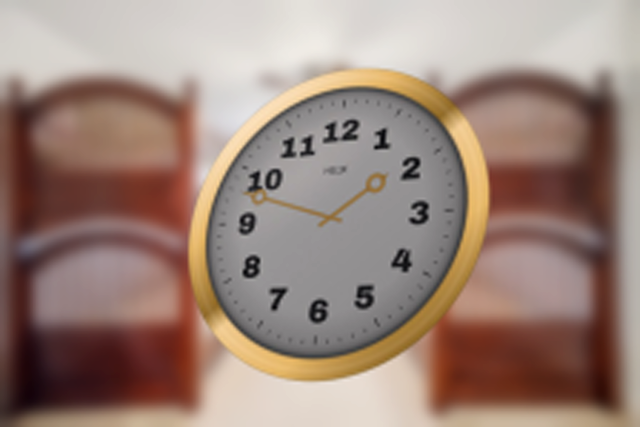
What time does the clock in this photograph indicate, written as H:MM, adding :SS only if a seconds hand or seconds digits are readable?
1:48
